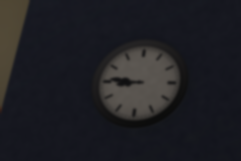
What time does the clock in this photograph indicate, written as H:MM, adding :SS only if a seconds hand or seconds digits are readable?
8:46
